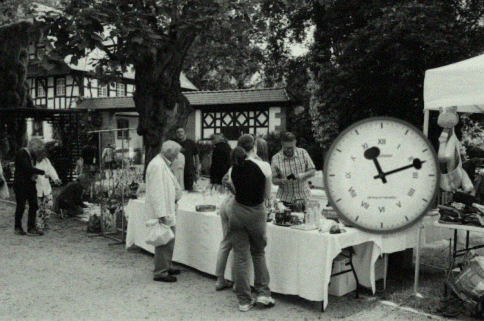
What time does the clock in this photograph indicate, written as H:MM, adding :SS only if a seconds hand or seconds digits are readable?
11:12
